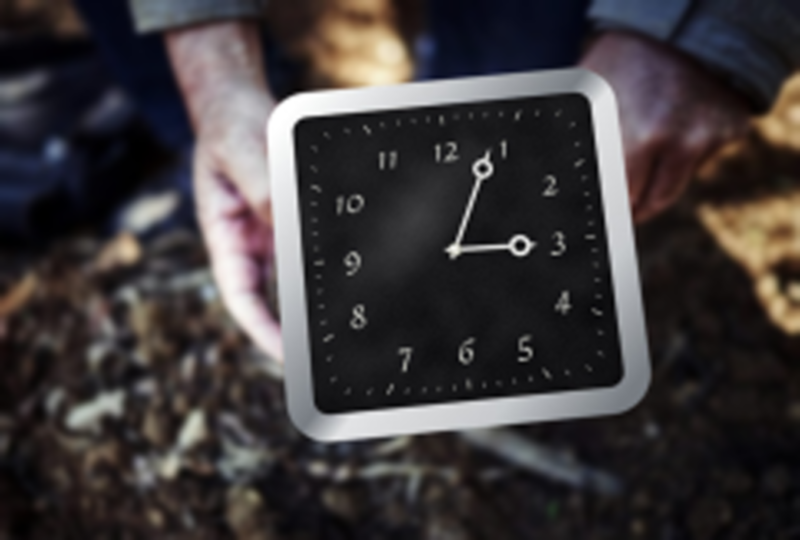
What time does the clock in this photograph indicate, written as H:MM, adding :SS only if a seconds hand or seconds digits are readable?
3:04
